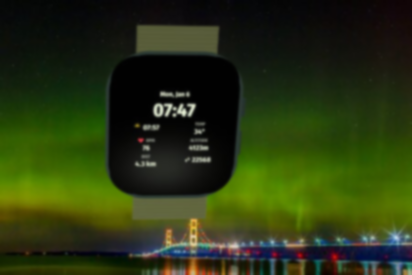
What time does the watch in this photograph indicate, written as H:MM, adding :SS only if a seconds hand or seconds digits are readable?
7:47
